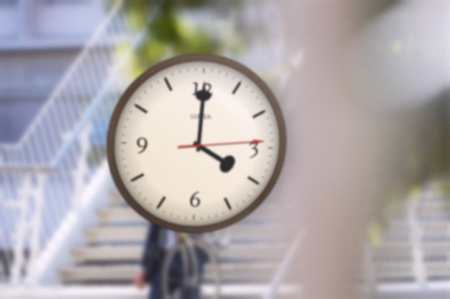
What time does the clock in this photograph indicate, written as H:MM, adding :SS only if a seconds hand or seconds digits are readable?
4:00:14
